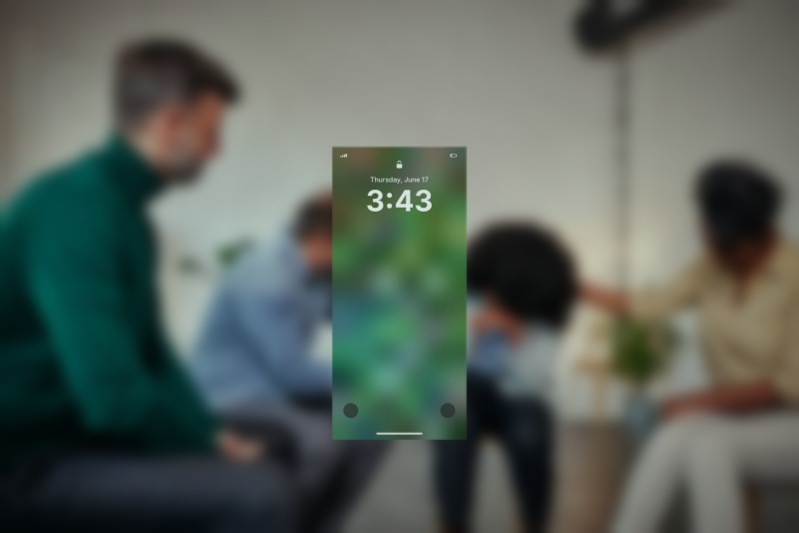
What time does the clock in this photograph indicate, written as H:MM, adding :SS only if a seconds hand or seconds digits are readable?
3:43
